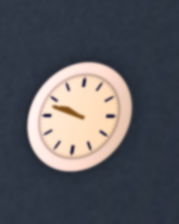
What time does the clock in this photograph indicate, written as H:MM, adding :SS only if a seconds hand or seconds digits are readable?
9:48
